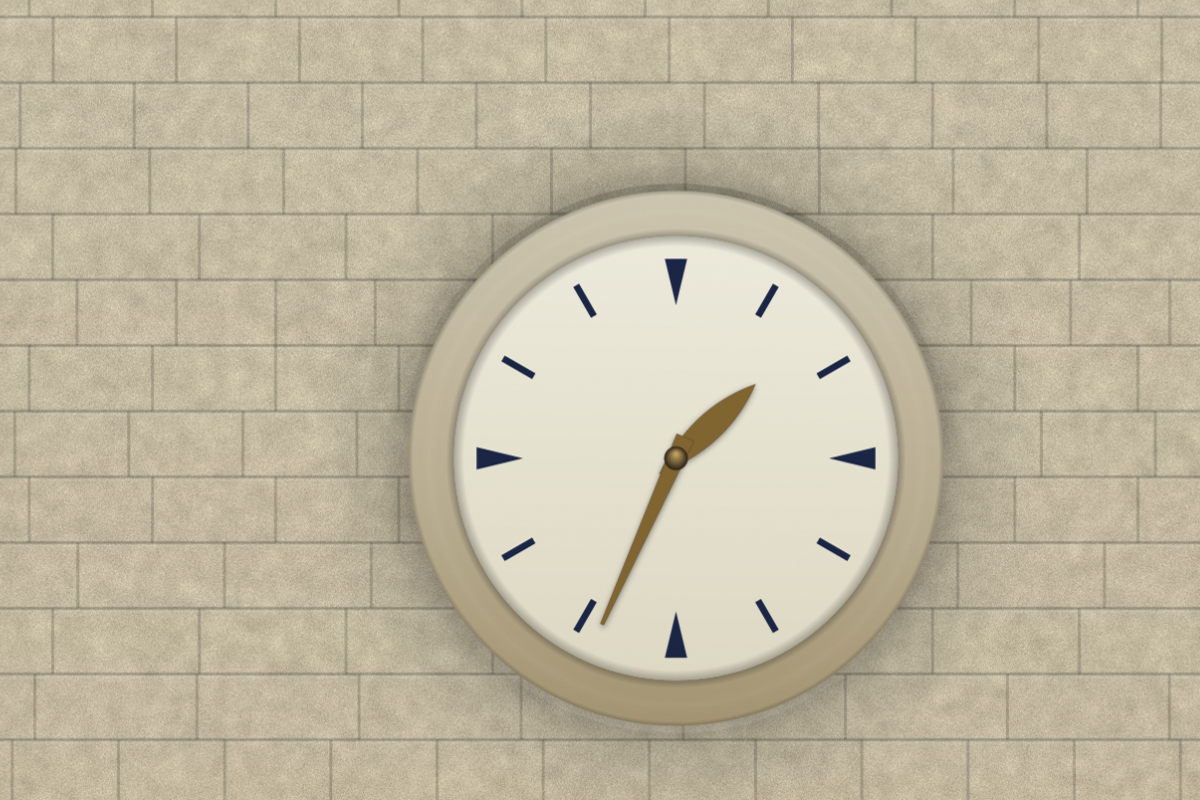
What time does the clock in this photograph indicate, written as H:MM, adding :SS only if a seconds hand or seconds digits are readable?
1:34
